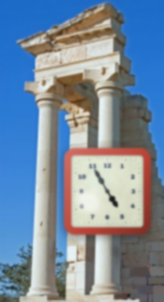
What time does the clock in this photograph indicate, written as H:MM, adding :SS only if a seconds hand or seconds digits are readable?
4:55
